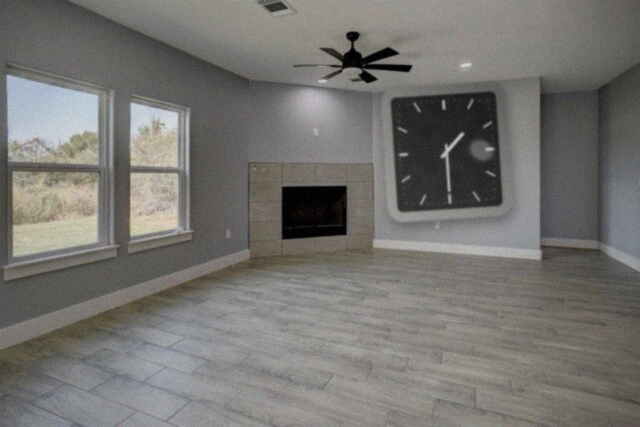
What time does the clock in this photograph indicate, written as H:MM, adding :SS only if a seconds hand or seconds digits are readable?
1:30
